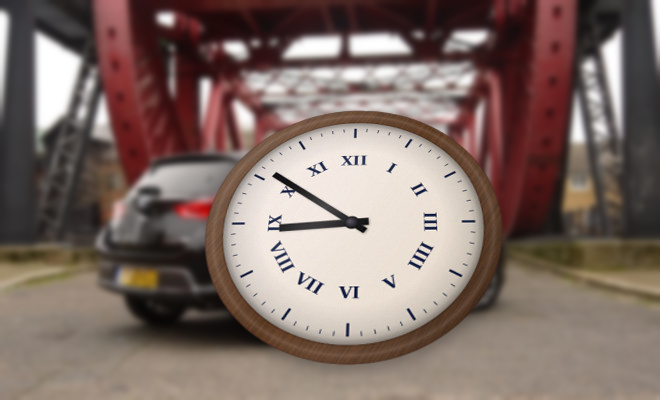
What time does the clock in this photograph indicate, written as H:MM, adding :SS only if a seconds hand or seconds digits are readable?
8:51
